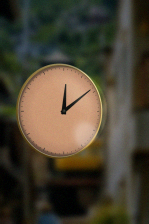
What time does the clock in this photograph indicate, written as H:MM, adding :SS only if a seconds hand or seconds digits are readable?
12:09
